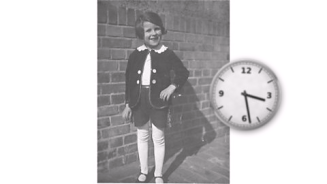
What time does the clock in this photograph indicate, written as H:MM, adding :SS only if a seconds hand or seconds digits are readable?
3:28
